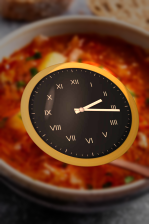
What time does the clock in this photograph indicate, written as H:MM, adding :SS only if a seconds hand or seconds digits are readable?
2:16
